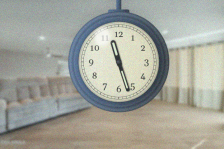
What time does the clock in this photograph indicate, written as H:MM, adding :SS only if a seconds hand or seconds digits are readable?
11:27
